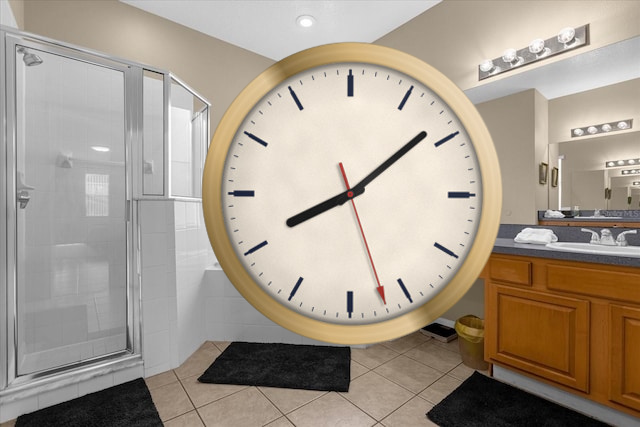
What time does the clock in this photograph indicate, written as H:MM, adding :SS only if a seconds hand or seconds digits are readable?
8:08:27
